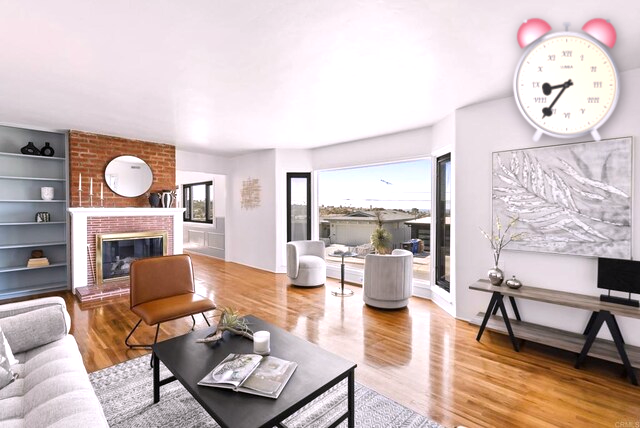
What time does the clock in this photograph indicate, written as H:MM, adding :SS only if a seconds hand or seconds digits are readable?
8:36
